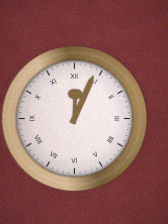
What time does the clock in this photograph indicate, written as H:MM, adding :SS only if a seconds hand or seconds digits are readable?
12:04
